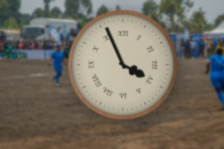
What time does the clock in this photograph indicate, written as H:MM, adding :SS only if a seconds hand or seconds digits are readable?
3:56
